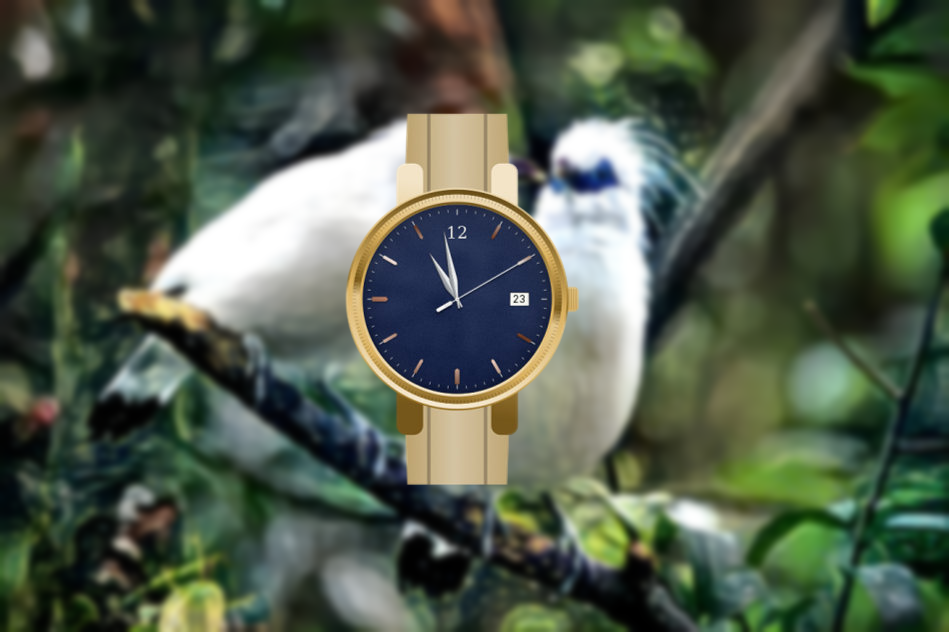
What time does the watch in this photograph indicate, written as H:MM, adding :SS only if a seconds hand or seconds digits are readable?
10:58:10
